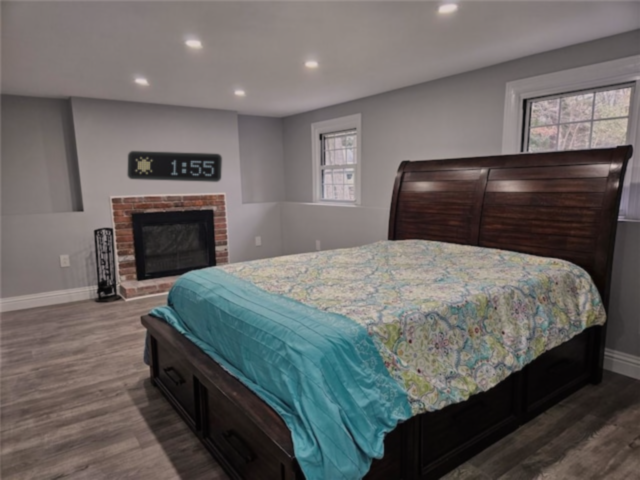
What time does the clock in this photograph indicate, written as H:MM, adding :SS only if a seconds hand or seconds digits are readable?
1:55
